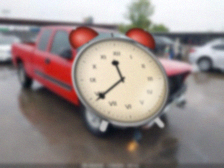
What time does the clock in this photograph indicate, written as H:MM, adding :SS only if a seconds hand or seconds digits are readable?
11:39
